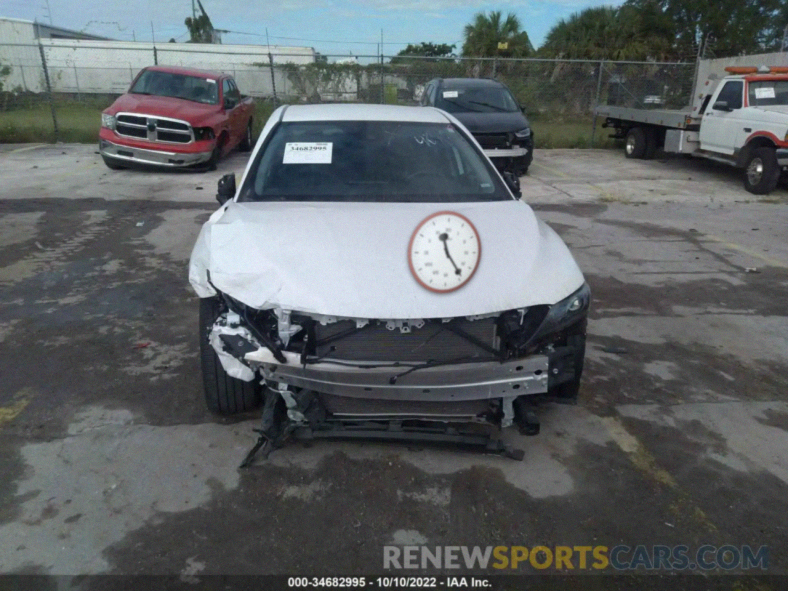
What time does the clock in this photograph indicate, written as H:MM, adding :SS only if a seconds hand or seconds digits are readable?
11:24
